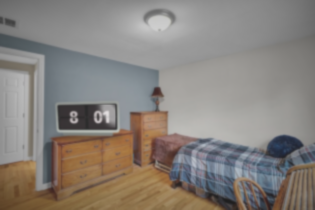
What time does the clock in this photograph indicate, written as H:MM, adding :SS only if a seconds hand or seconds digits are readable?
8:01
